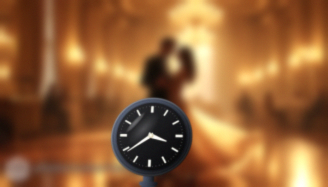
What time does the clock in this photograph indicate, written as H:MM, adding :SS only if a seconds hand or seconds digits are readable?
3:39
